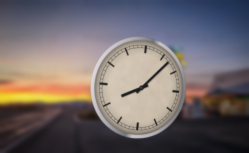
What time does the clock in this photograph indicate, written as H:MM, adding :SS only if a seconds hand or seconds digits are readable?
8:07
